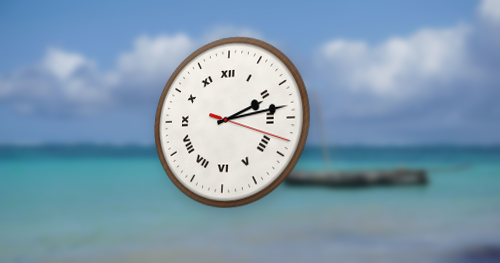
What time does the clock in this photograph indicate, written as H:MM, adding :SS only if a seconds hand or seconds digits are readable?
2:13:18
